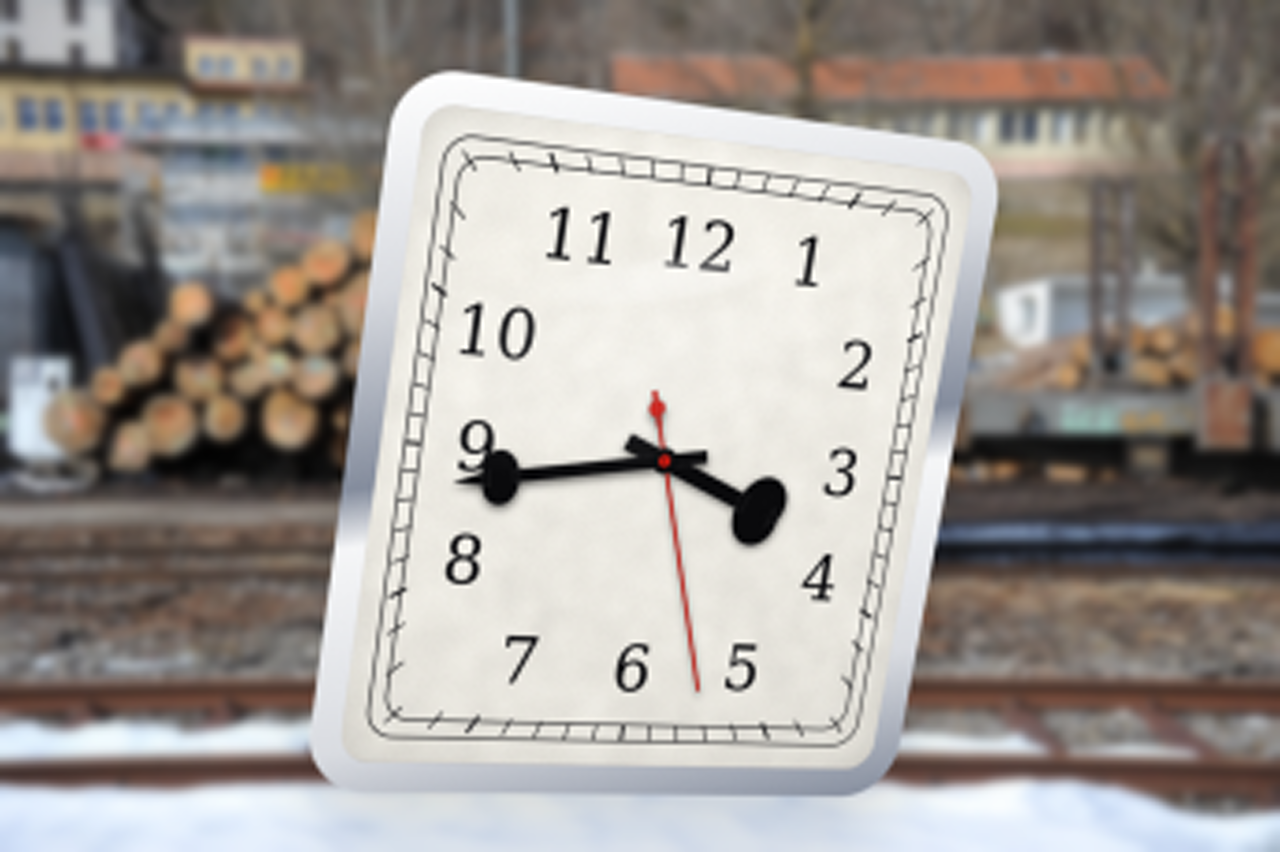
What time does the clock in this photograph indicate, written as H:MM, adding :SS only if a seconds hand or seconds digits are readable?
3:43:27
